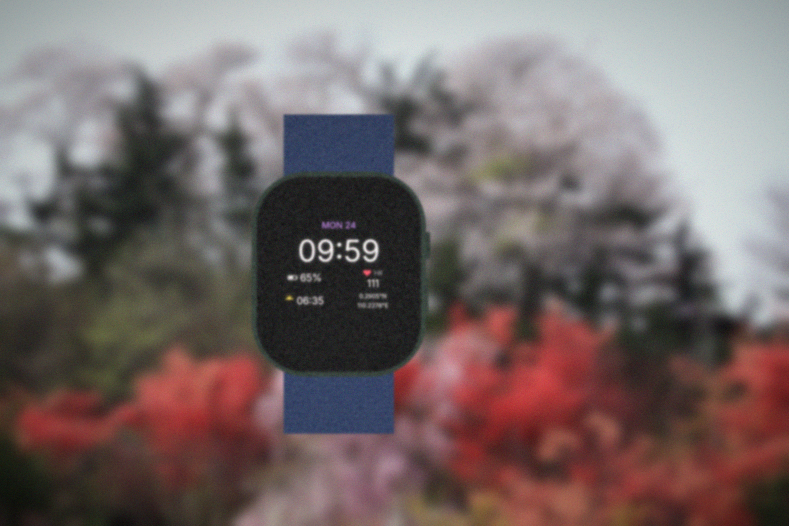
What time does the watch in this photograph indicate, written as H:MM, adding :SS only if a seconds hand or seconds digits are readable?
9:59
